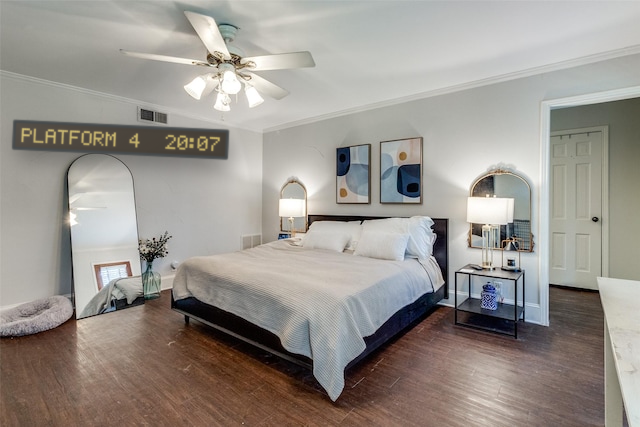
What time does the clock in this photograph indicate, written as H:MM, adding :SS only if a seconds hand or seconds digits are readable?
20:07
